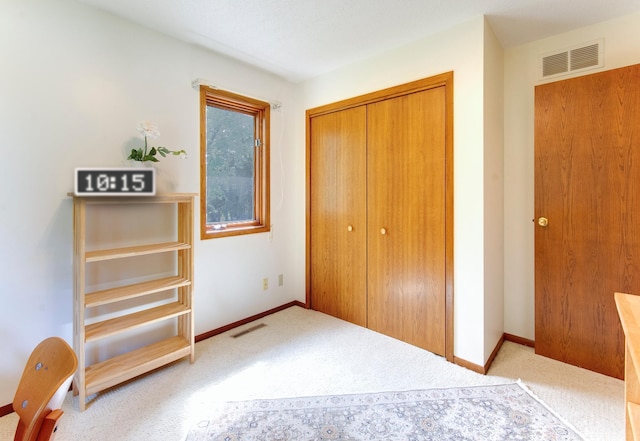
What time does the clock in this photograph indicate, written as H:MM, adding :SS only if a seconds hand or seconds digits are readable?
10:15
